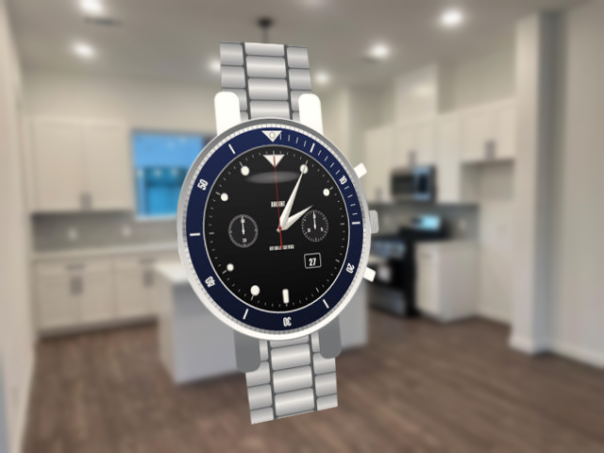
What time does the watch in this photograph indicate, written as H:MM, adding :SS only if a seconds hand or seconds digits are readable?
2:05
